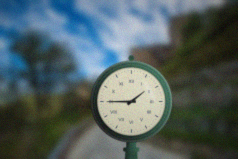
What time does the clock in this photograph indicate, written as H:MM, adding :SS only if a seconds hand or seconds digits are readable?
1:45
